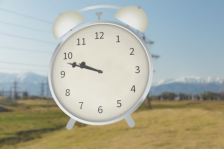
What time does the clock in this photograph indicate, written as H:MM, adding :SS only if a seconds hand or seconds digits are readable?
9:48
